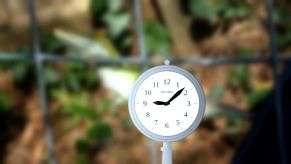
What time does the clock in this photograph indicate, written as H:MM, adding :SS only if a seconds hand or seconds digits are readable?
9:08
